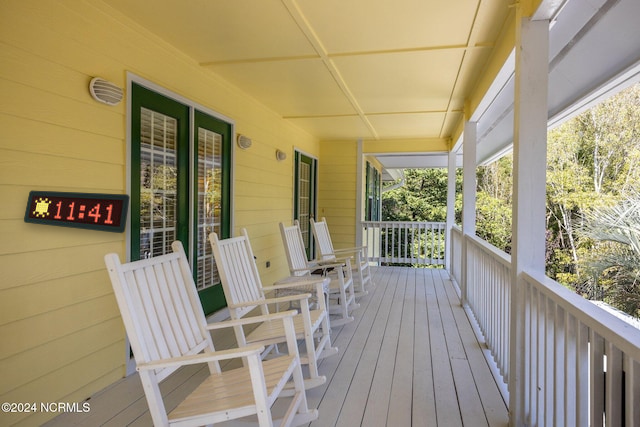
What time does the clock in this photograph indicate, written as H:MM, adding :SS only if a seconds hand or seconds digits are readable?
11:41
